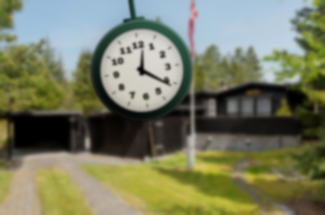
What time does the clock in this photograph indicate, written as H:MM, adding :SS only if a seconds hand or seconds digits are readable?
12:21
